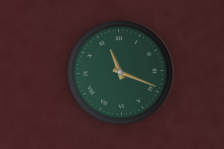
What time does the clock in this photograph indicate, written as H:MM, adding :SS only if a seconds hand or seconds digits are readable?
11:19
